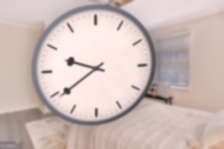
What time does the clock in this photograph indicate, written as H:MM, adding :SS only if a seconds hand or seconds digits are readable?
9:39
